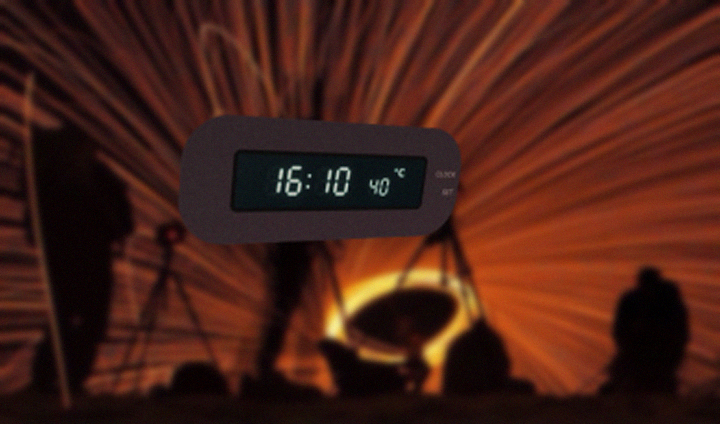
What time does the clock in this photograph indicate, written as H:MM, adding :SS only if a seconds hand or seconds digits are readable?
16:10
